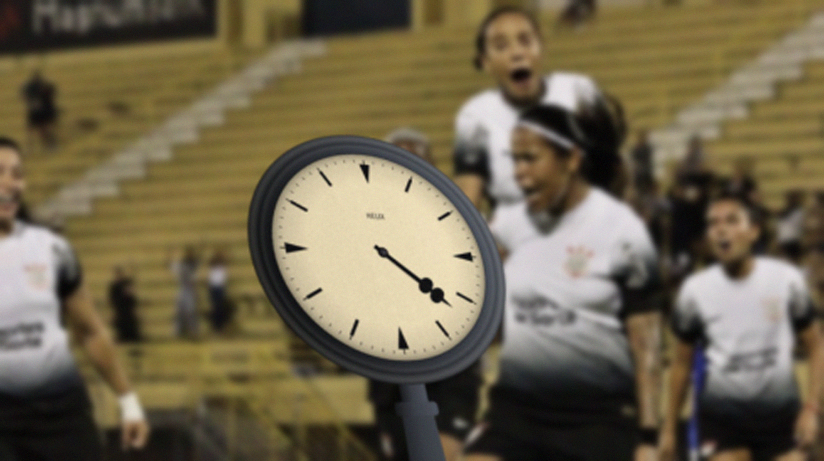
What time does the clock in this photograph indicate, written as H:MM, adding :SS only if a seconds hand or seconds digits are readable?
4:22
